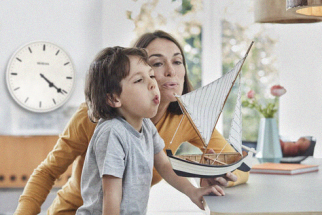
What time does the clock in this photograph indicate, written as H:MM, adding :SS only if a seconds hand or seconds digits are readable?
4:21
